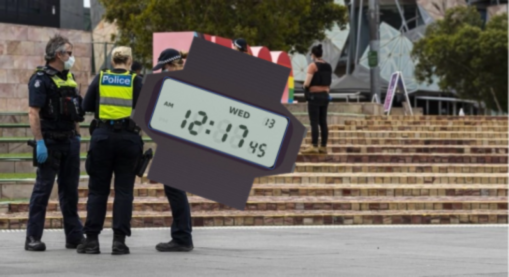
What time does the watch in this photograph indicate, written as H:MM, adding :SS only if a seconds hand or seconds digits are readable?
12:17:45
